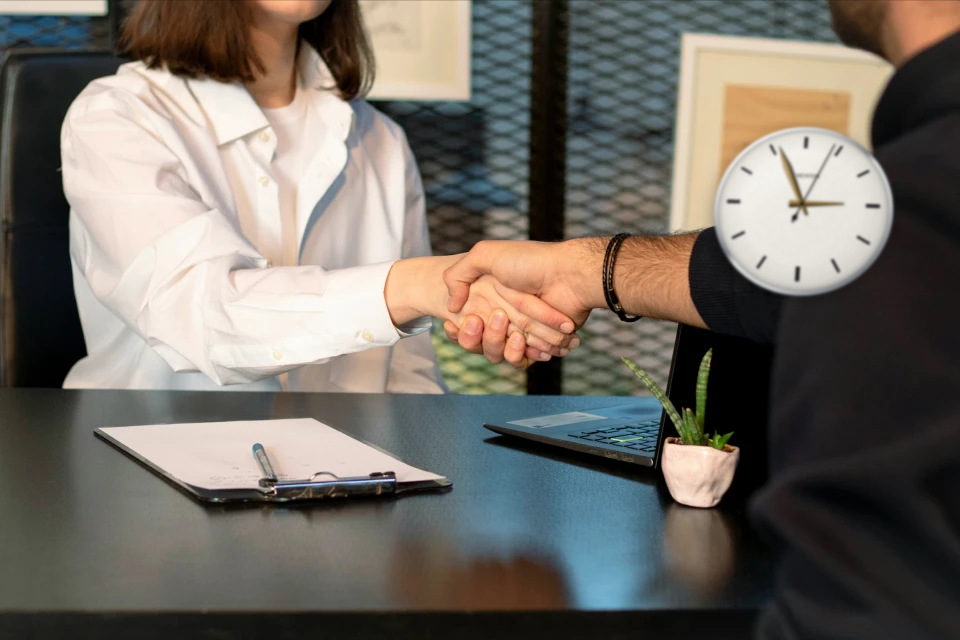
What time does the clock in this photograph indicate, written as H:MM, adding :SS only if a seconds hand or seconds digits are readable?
2:56:04
